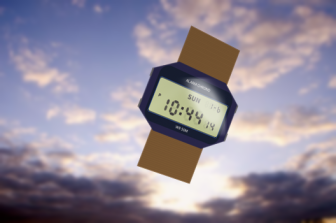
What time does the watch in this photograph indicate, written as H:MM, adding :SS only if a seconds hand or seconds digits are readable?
10:44:14
